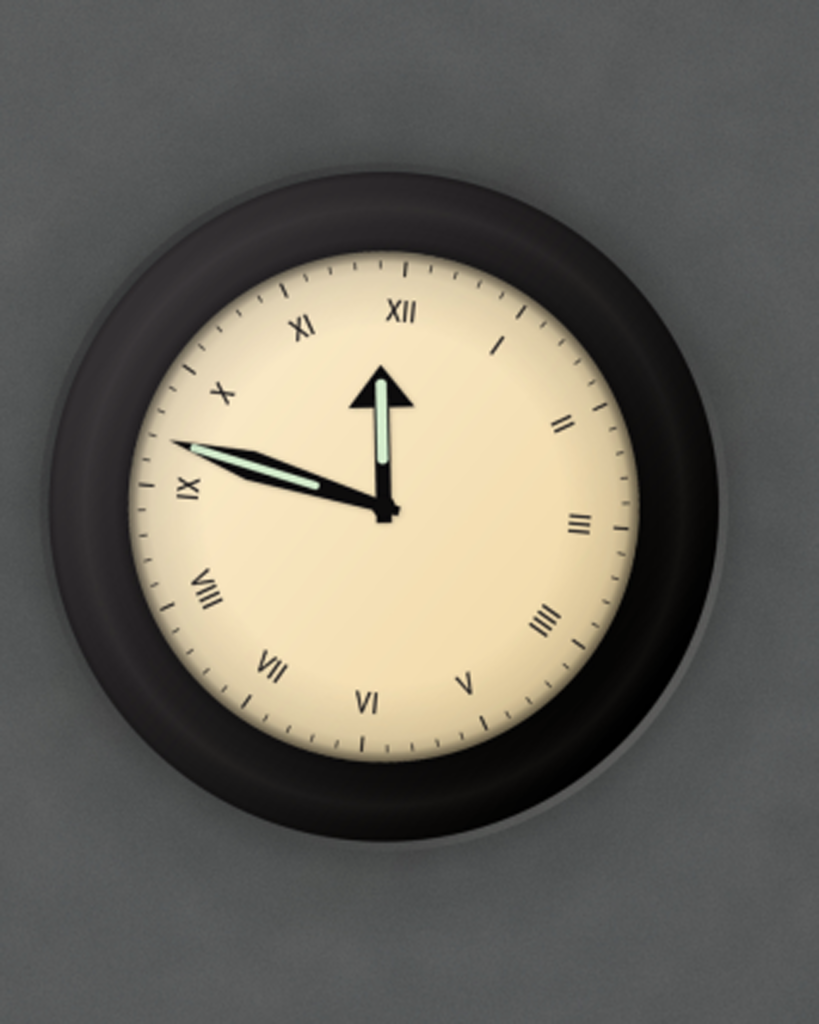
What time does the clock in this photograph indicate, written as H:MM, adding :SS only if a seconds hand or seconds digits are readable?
11:47
